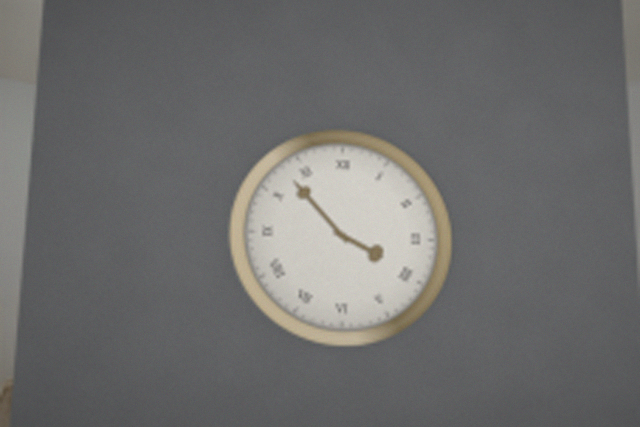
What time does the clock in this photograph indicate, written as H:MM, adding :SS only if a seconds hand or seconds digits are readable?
3:53
